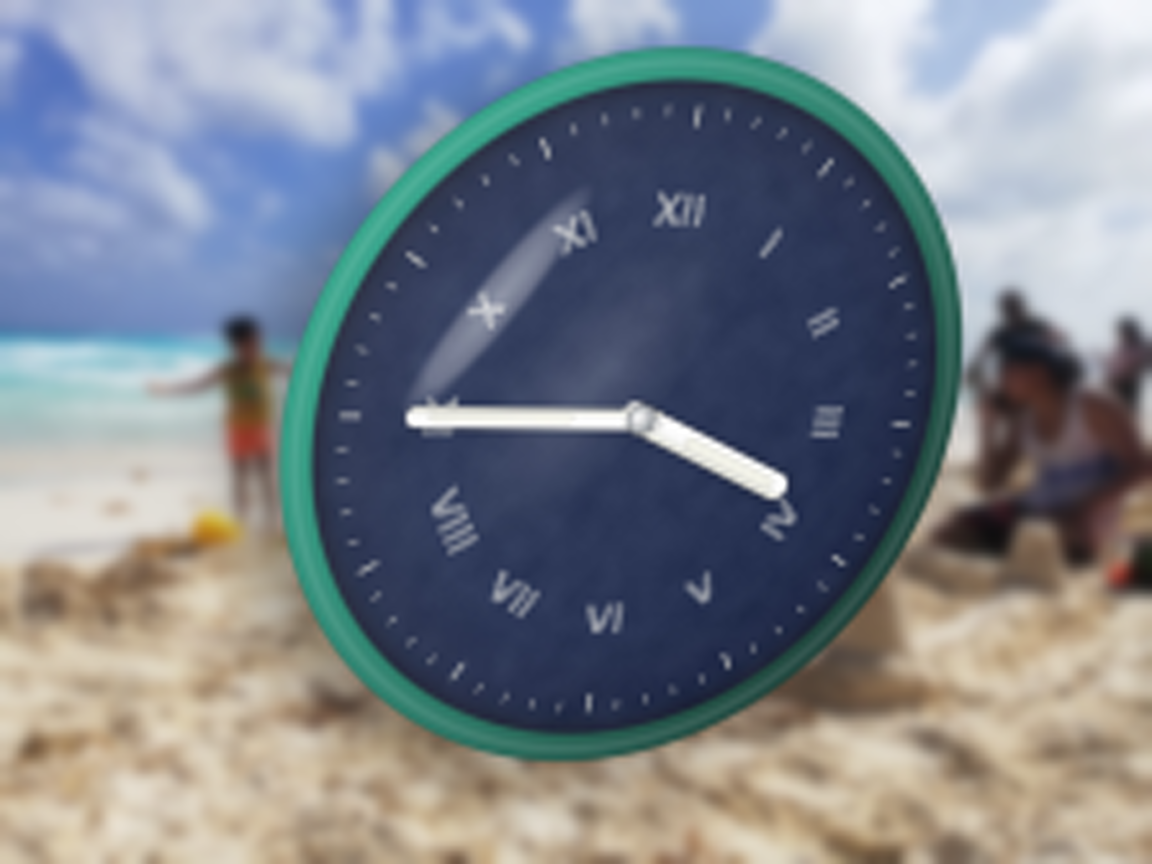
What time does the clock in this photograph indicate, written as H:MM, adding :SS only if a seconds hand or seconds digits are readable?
3:45
